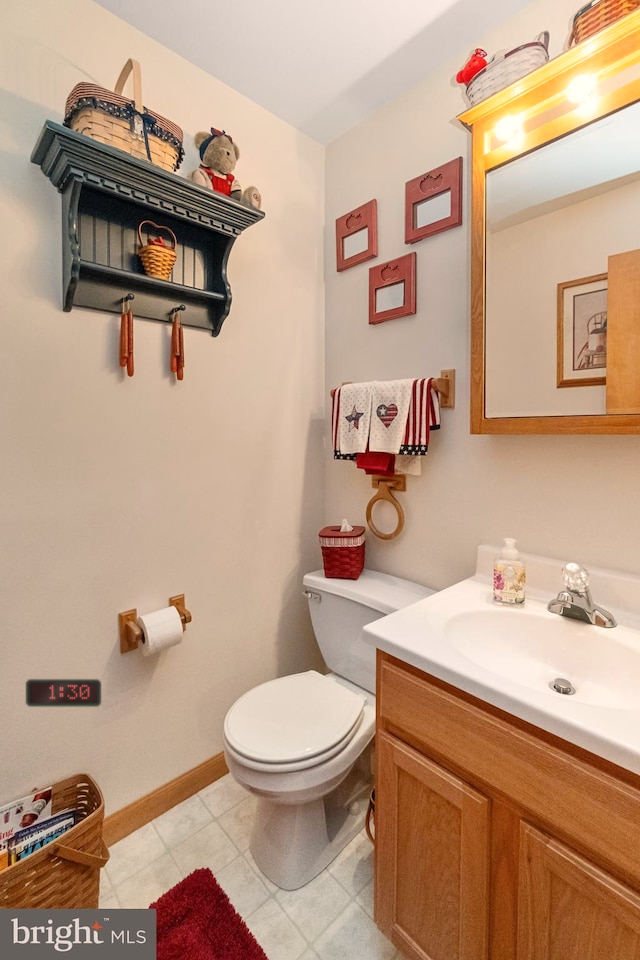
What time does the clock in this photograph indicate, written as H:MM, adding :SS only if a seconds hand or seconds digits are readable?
1:30
